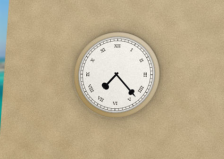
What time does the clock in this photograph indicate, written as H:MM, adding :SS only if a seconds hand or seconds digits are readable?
7:23
